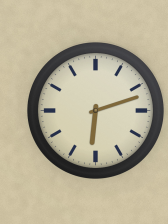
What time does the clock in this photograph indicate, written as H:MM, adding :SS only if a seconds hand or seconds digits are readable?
6:12
